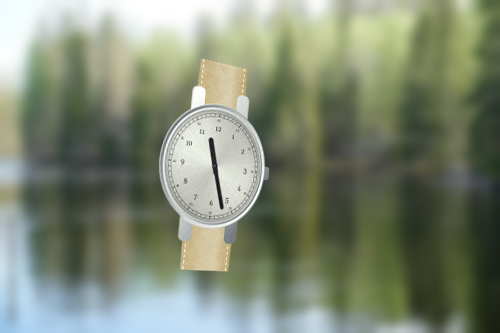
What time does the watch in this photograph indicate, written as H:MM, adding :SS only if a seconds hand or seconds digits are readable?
11:27
